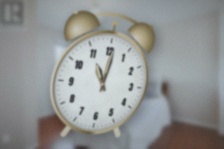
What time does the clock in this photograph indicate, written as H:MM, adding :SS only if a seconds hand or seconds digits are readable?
11:01
